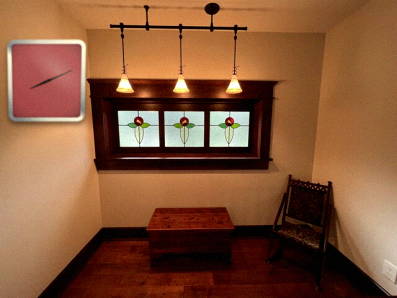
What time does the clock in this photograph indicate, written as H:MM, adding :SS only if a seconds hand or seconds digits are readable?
8:11
